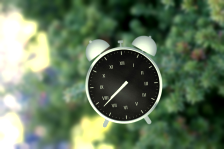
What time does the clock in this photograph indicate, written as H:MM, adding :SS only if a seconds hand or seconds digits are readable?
7:38
